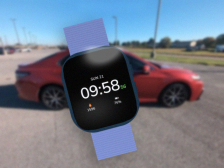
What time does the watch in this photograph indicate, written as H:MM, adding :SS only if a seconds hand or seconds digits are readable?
9:58
